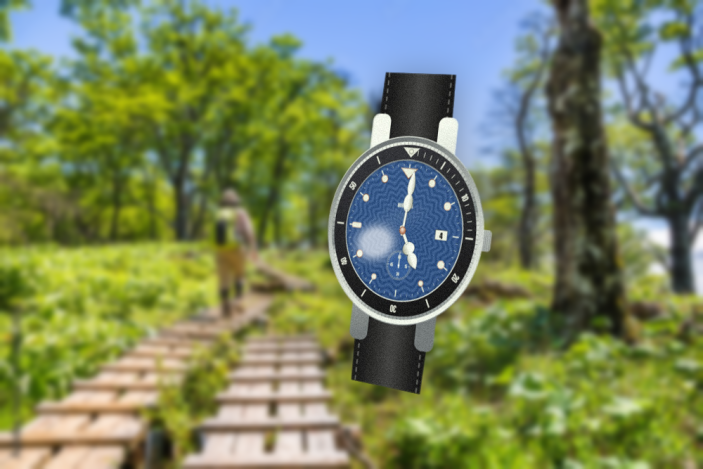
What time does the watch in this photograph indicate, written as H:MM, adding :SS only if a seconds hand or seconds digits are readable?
5:01
